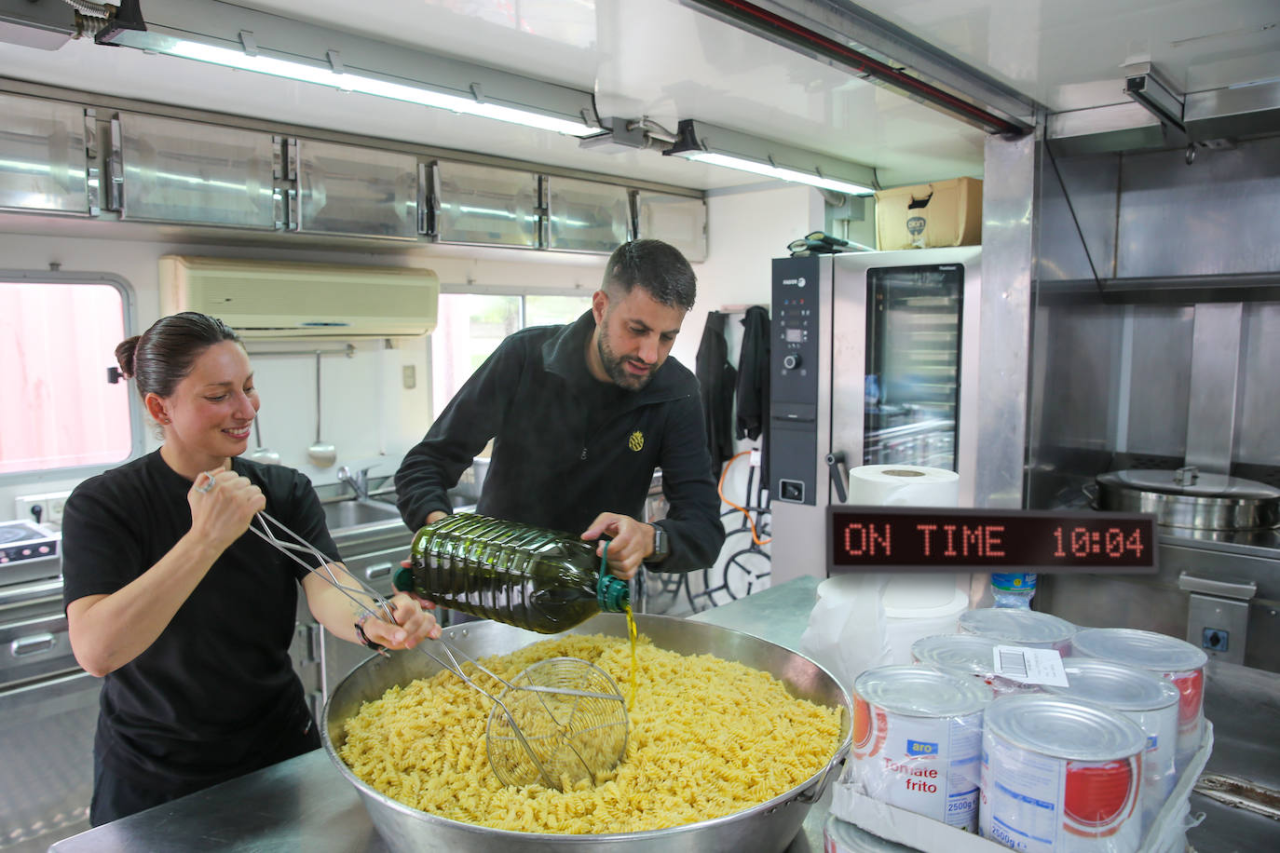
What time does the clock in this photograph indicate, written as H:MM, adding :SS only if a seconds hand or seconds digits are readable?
10:04
